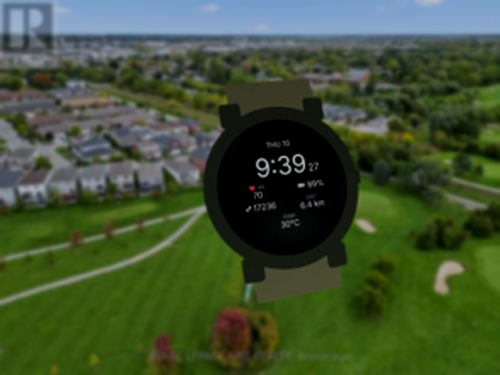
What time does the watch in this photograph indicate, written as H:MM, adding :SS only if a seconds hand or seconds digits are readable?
9:39
